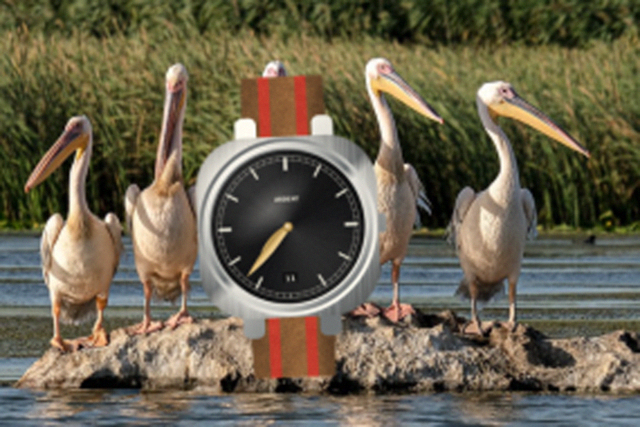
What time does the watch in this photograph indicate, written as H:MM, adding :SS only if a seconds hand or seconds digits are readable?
7:37
